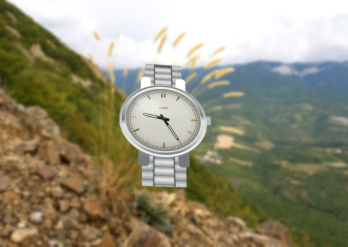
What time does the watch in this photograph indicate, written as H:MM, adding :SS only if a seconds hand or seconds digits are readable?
9:25
